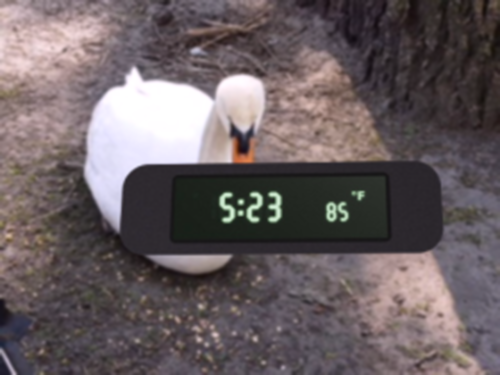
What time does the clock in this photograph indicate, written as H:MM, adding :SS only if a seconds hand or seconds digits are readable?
5:23
